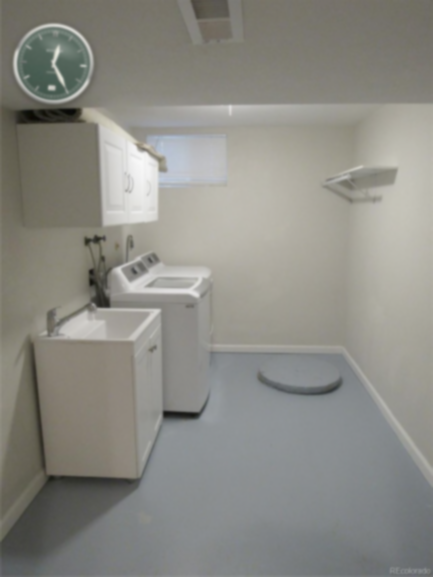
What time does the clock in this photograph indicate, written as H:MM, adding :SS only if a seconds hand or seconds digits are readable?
12:25
